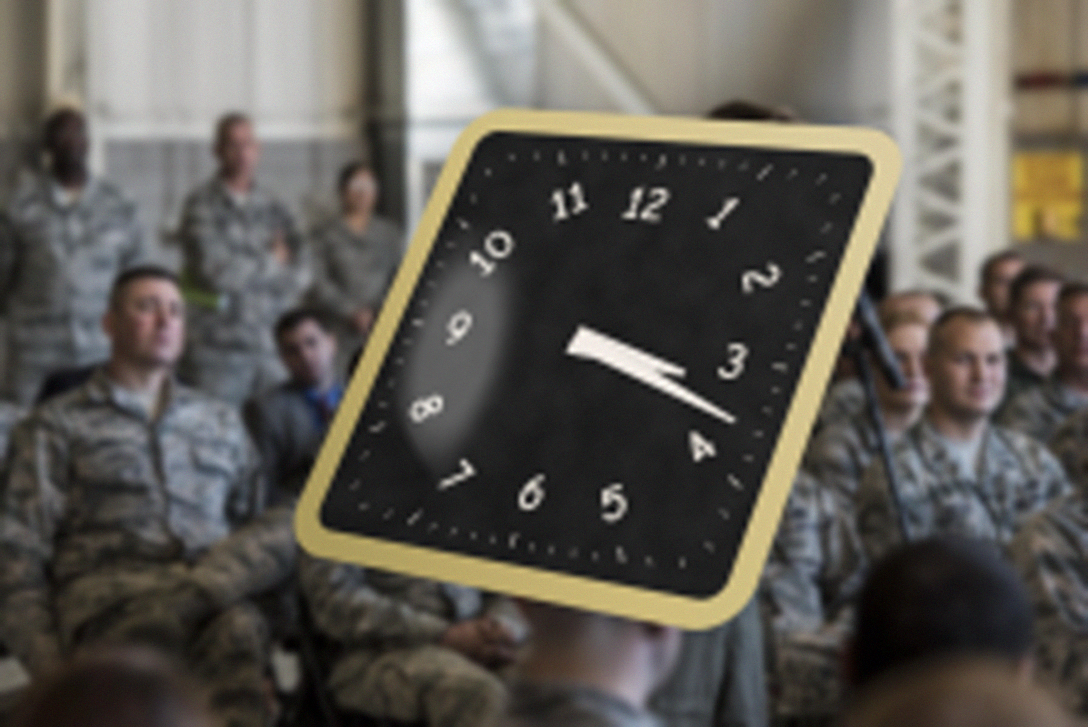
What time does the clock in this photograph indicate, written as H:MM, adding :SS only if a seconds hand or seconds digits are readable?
3:18
